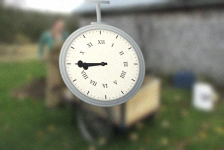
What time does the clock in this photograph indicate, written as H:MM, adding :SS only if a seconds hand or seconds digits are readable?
8:45
